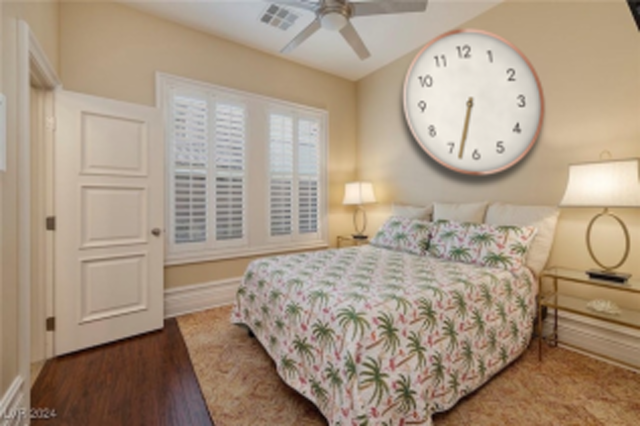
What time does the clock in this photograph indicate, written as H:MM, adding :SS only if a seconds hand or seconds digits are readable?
6:33
